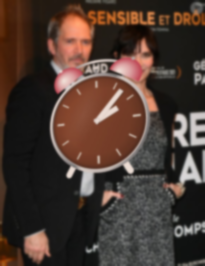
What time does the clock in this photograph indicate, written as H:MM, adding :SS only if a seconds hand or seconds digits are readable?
2:07
